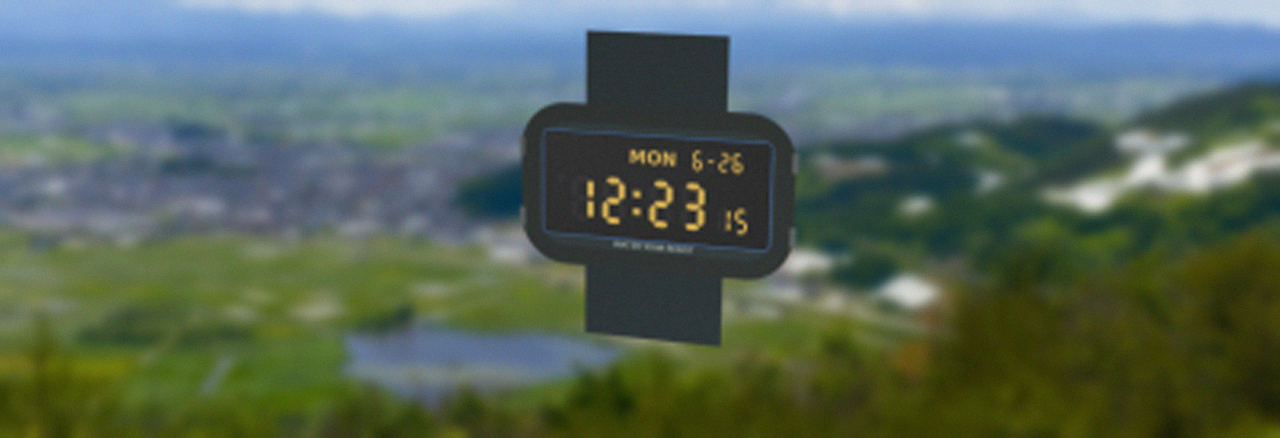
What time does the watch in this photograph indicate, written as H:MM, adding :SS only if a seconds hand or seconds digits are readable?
12:23:15
